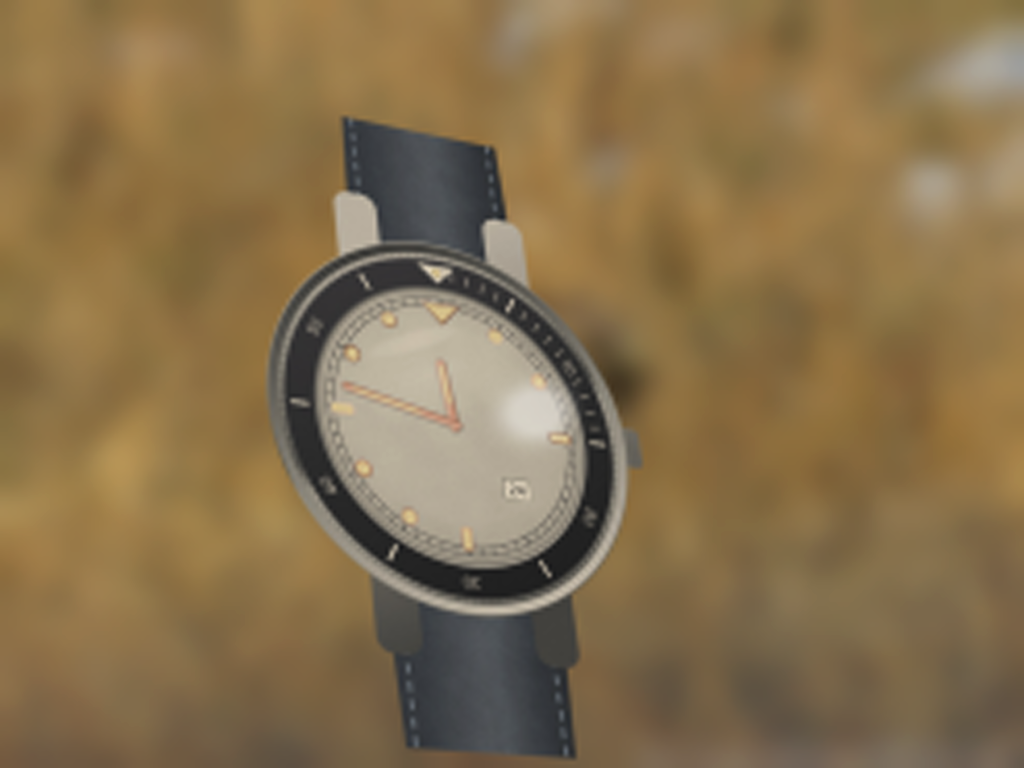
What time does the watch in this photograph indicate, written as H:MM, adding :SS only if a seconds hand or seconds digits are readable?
11:47
